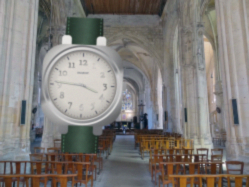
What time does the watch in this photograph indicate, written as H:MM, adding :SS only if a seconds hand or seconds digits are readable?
3:46
